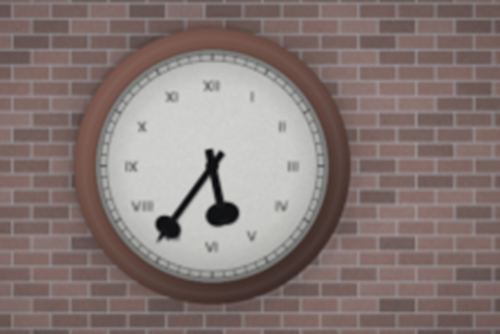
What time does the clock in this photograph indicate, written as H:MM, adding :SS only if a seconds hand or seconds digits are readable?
5:36
